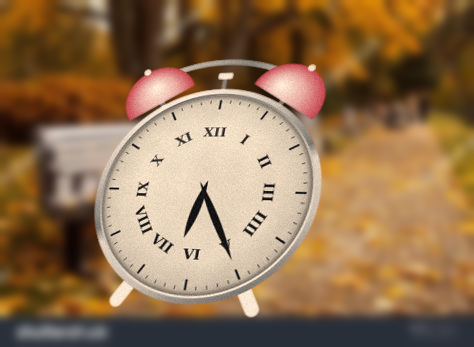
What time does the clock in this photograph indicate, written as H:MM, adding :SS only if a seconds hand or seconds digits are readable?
6:25
